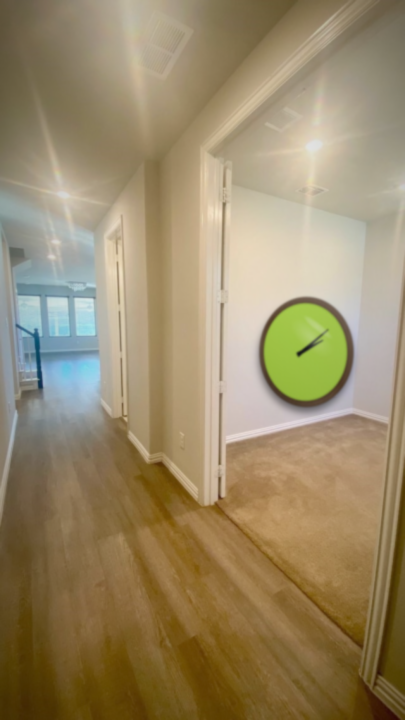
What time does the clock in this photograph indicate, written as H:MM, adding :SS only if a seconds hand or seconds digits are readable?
2:09
